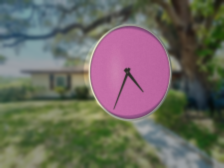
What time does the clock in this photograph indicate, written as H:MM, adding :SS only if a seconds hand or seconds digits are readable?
4:34
